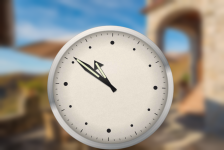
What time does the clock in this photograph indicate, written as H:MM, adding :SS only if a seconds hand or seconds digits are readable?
10:51
